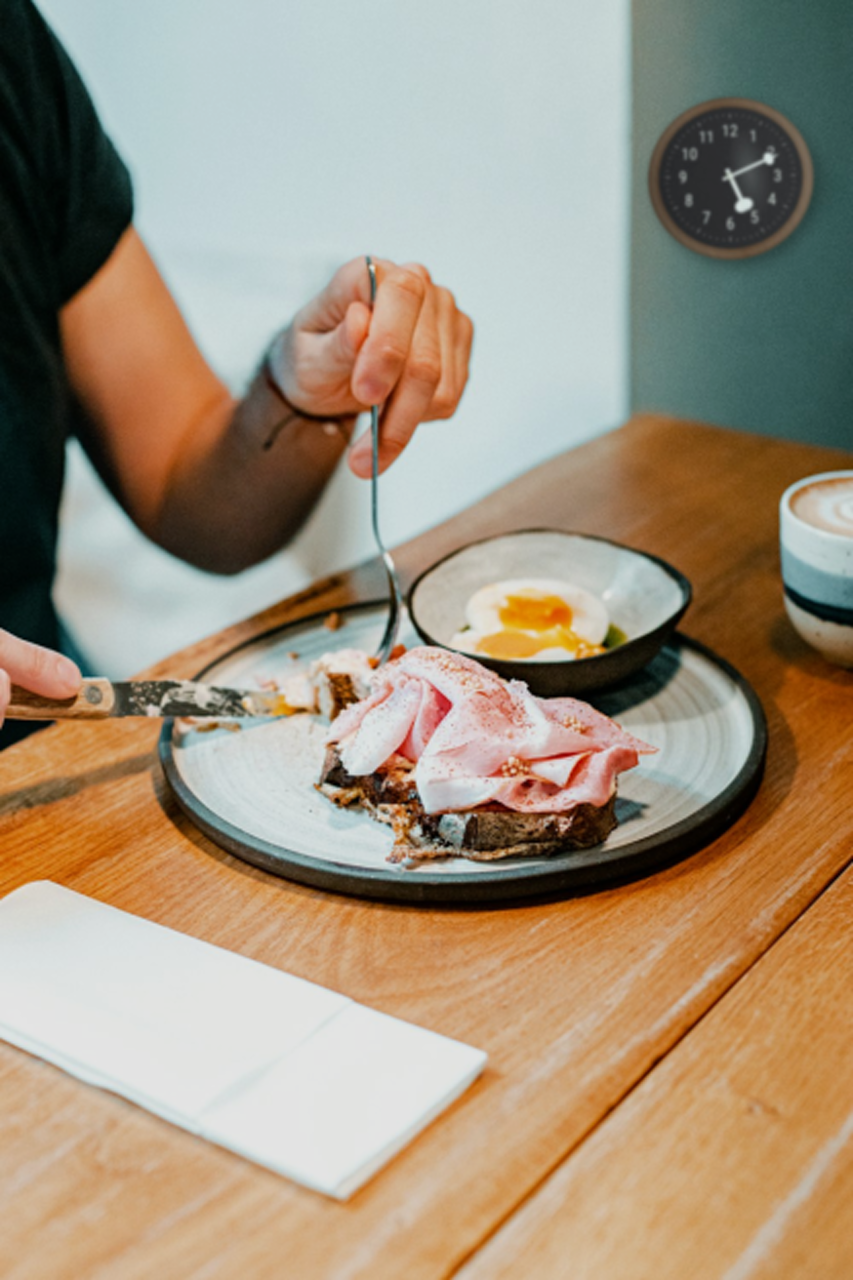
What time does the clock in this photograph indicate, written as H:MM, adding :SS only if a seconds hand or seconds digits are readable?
5:11
